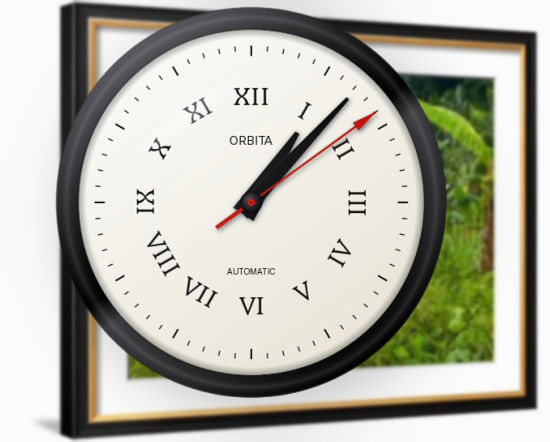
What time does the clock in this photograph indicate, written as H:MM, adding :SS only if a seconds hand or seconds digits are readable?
1:07:09
